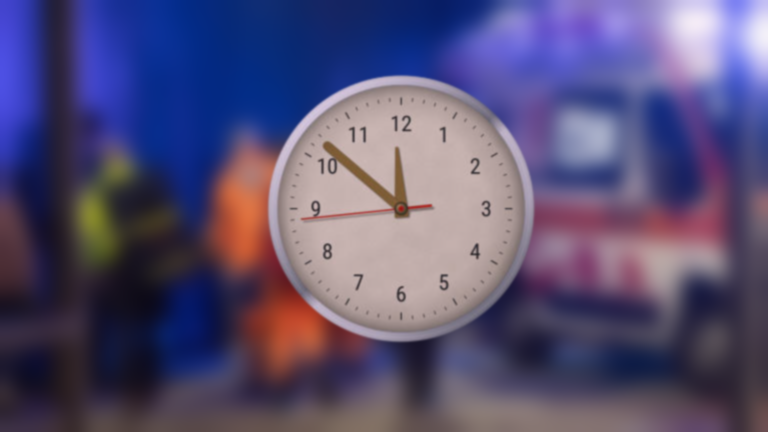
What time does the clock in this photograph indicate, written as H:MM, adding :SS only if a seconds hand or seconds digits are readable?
11:51:44
